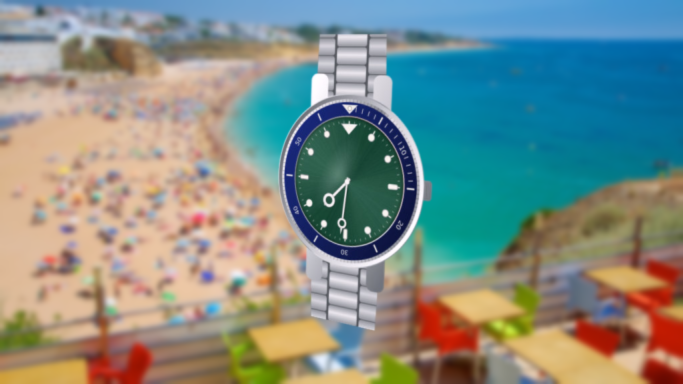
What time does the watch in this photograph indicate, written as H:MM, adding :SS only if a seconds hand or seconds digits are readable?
7:31
